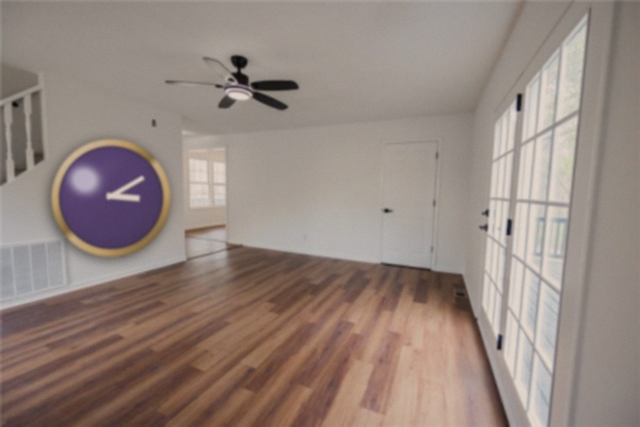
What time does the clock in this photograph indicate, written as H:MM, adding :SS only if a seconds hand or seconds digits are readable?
3:10
